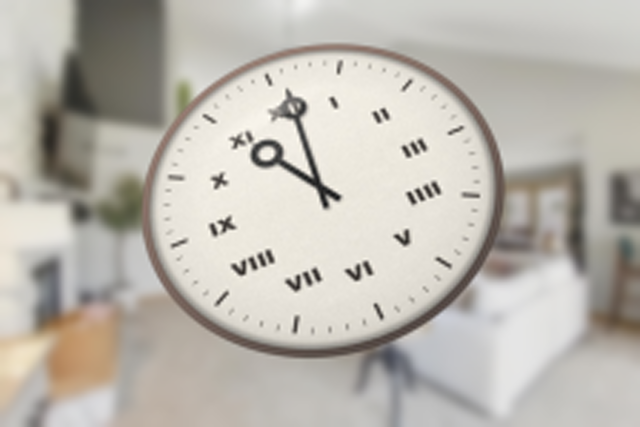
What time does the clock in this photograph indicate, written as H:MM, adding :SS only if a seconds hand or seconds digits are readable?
11:01
